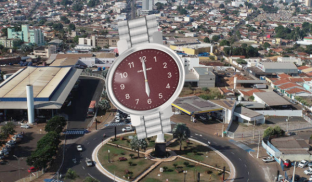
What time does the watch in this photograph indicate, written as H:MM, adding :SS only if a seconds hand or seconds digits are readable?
6:00
